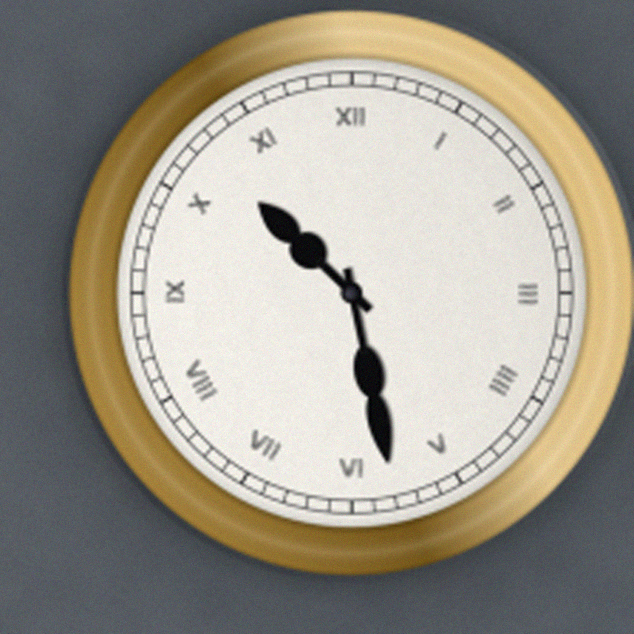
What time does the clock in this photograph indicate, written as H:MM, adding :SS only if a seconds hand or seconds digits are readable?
10:28
